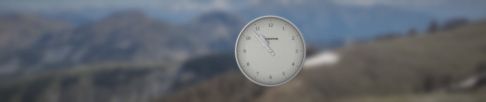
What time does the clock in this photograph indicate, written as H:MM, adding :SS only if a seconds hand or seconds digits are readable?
10:53
